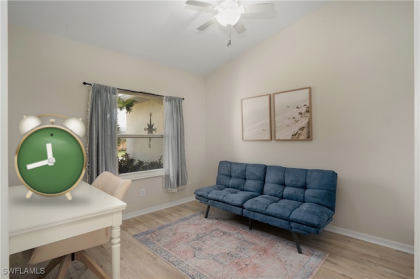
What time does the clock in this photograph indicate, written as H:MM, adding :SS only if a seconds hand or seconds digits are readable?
11:42
